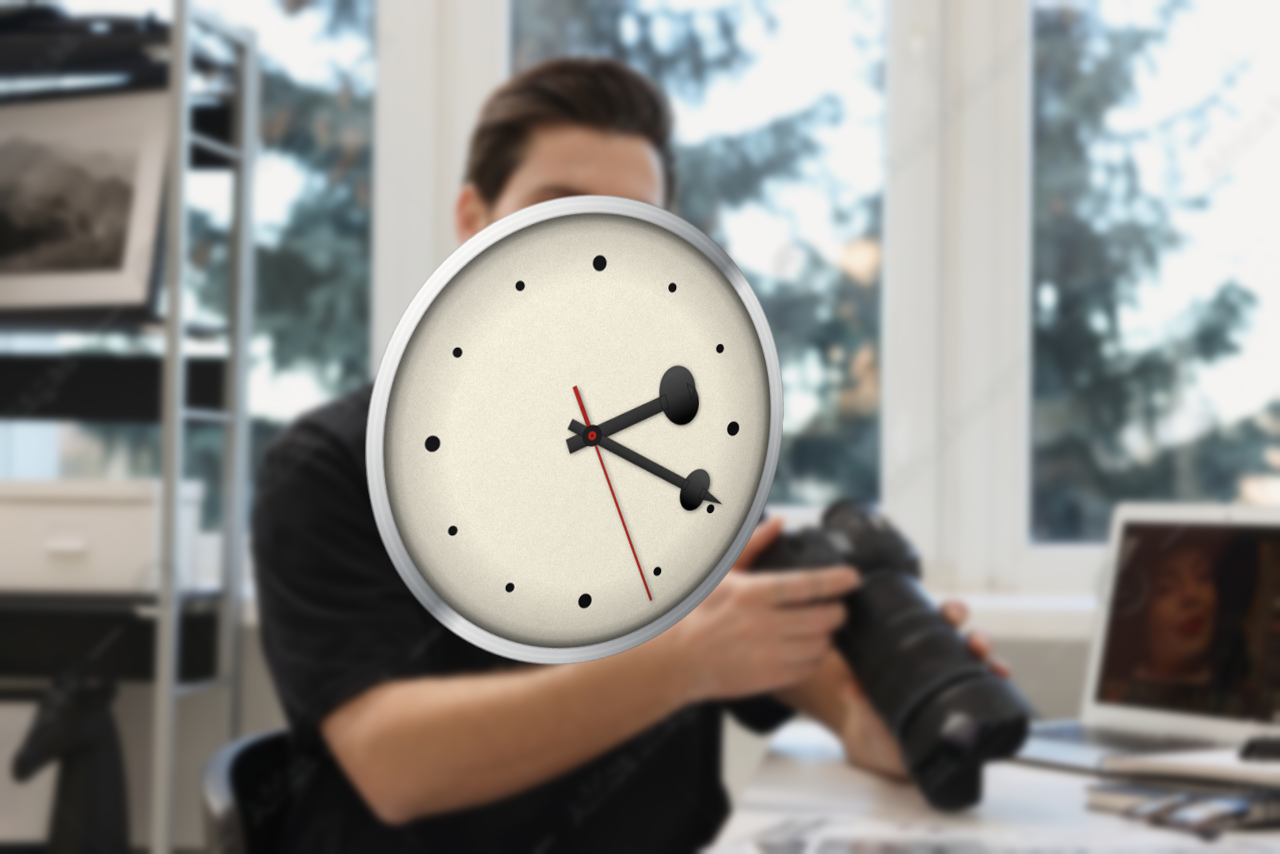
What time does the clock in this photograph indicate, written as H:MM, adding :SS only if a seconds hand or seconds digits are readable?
2:19:26
